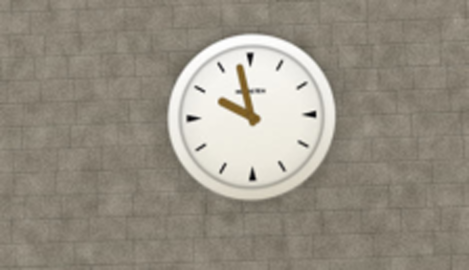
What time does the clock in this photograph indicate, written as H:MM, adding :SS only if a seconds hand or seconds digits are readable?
9:58
